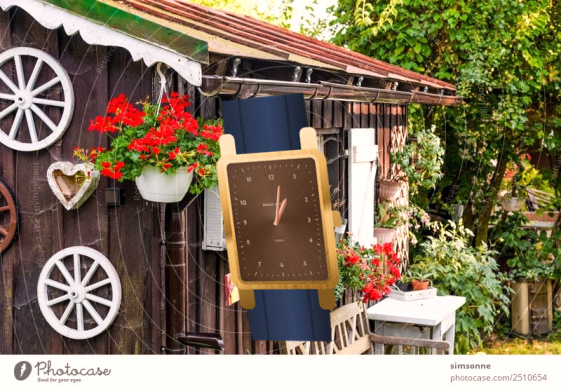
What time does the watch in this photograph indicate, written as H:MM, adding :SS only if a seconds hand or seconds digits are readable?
1:02
